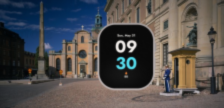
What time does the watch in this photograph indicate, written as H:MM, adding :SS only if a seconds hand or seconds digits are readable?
9:30
